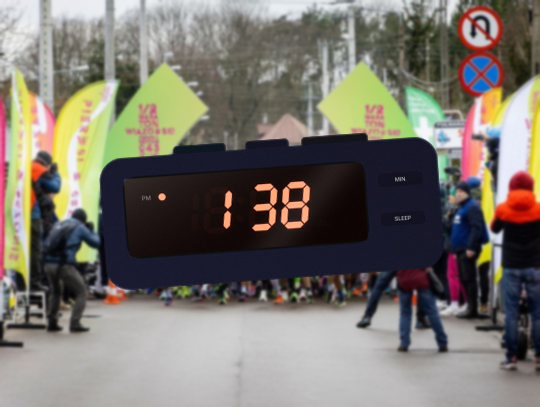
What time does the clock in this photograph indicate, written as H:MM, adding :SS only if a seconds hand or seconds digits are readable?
1:38
